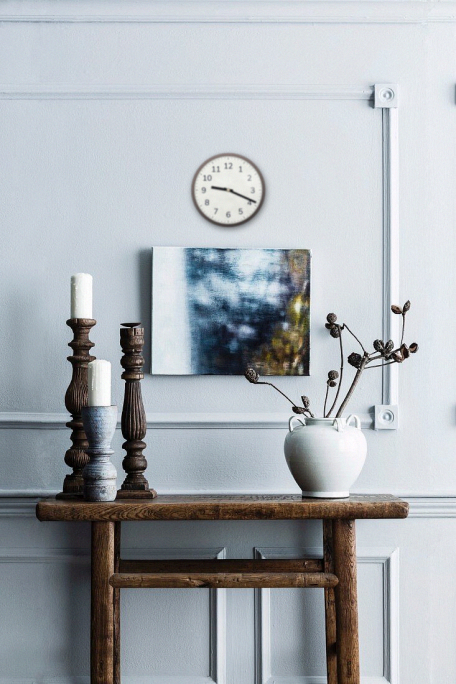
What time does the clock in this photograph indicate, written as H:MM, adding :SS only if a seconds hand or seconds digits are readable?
9:19
